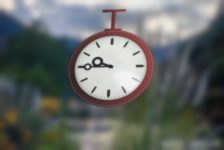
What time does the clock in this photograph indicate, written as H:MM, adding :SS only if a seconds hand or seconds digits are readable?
9:45
